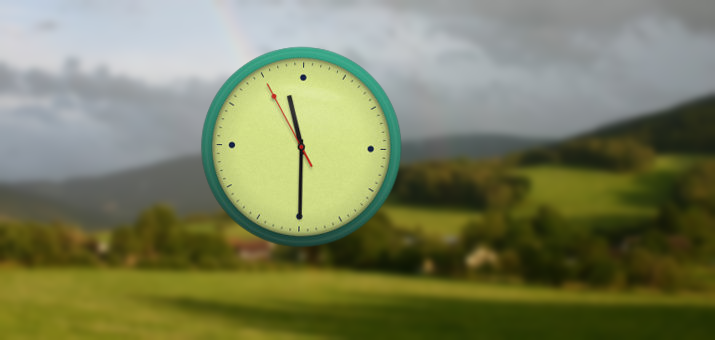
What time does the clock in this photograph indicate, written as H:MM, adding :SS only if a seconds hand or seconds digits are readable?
11:29:55
